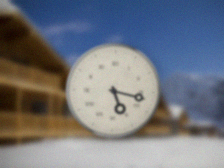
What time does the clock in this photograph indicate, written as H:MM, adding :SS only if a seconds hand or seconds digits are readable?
5:17
